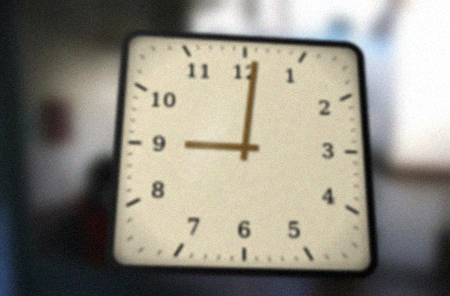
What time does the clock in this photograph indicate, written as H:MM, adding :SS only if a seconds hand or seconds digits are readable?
9:01
